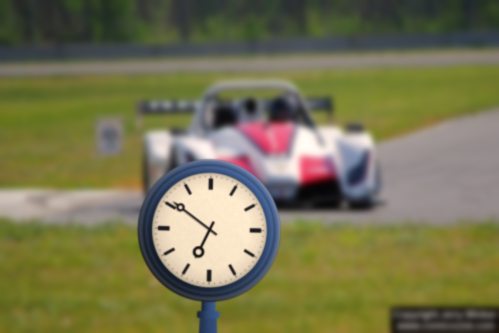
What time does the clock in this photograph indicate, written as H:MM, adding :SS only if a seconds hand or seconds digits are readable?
6:51
